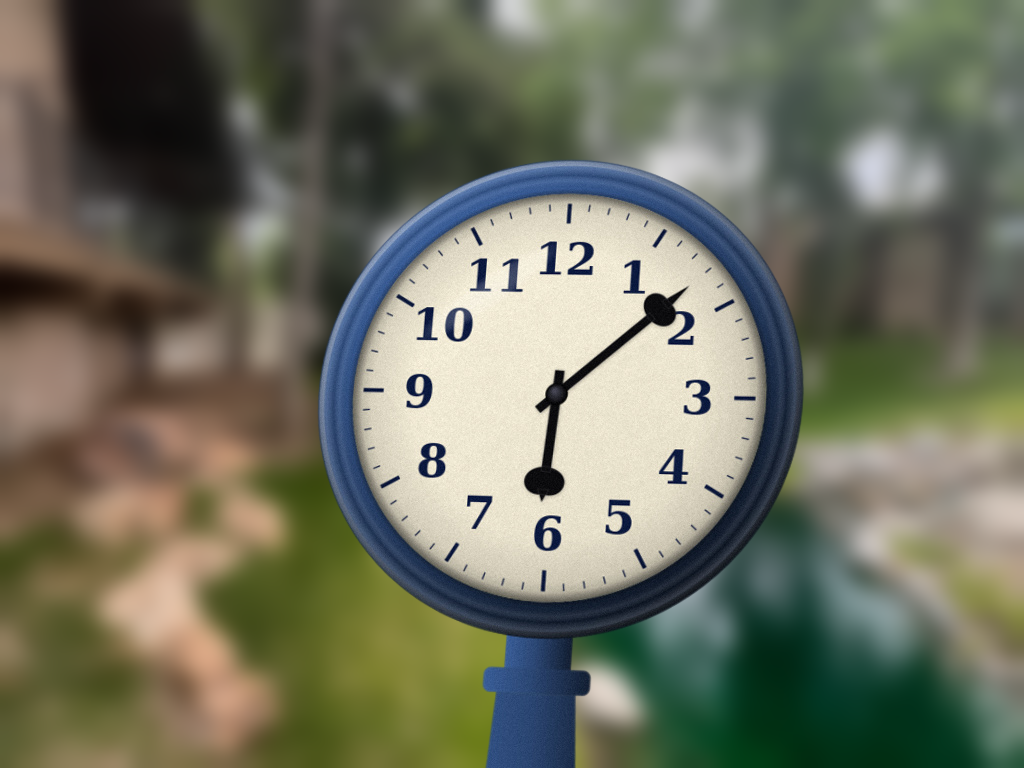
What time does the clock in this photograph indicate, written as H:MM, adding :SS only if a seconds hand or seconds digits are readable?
6:08
